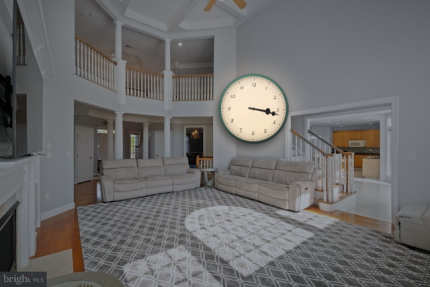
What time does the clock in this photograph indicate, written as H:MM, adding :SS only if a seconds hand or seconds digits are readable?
3:17
